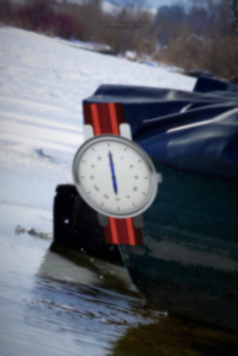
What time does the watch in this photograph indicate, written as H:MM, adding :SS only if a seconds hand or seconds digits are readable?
6:00
